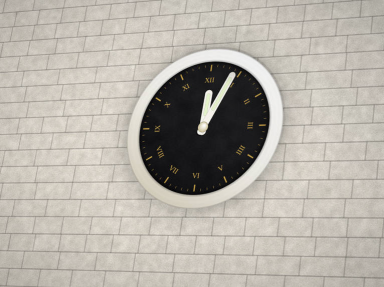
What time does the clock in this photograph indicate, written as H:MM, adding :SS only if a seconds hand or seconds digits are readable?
12:04
